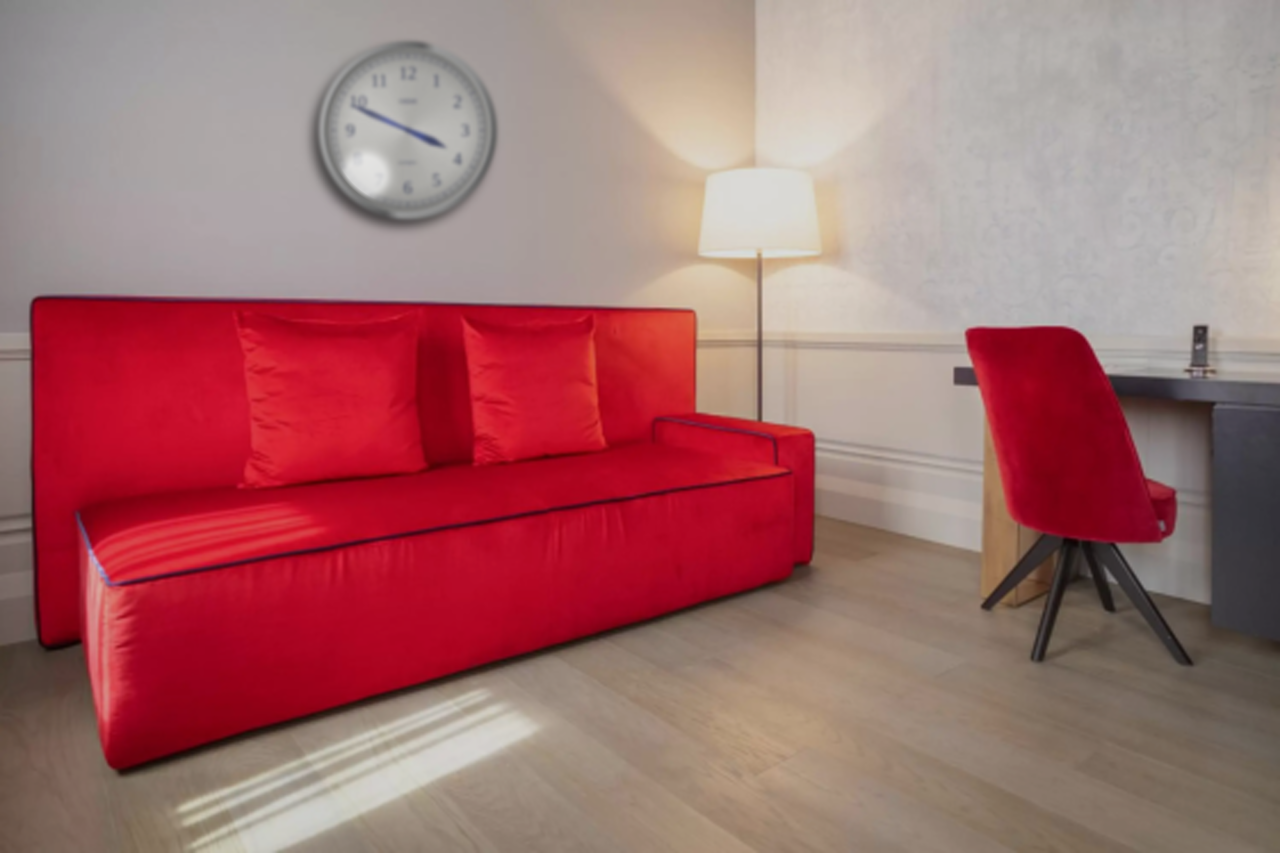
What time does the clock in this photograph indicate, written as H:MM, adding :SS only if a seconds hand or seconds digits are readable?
3:49
